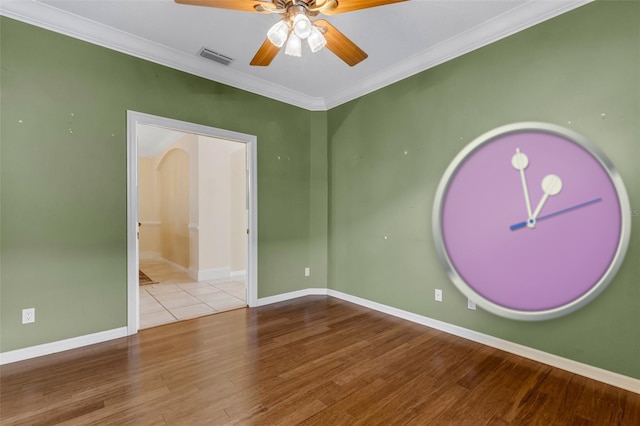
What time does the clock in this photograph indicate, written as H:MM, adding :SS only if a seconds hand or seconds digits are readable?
12:58:12
